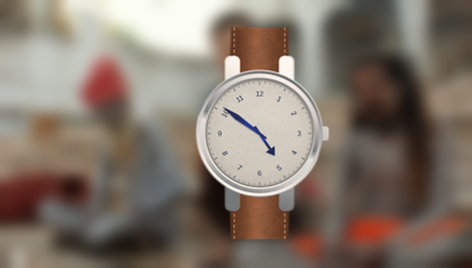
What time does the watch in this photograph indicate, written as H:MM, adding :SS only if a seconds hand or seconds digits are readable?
4:51
